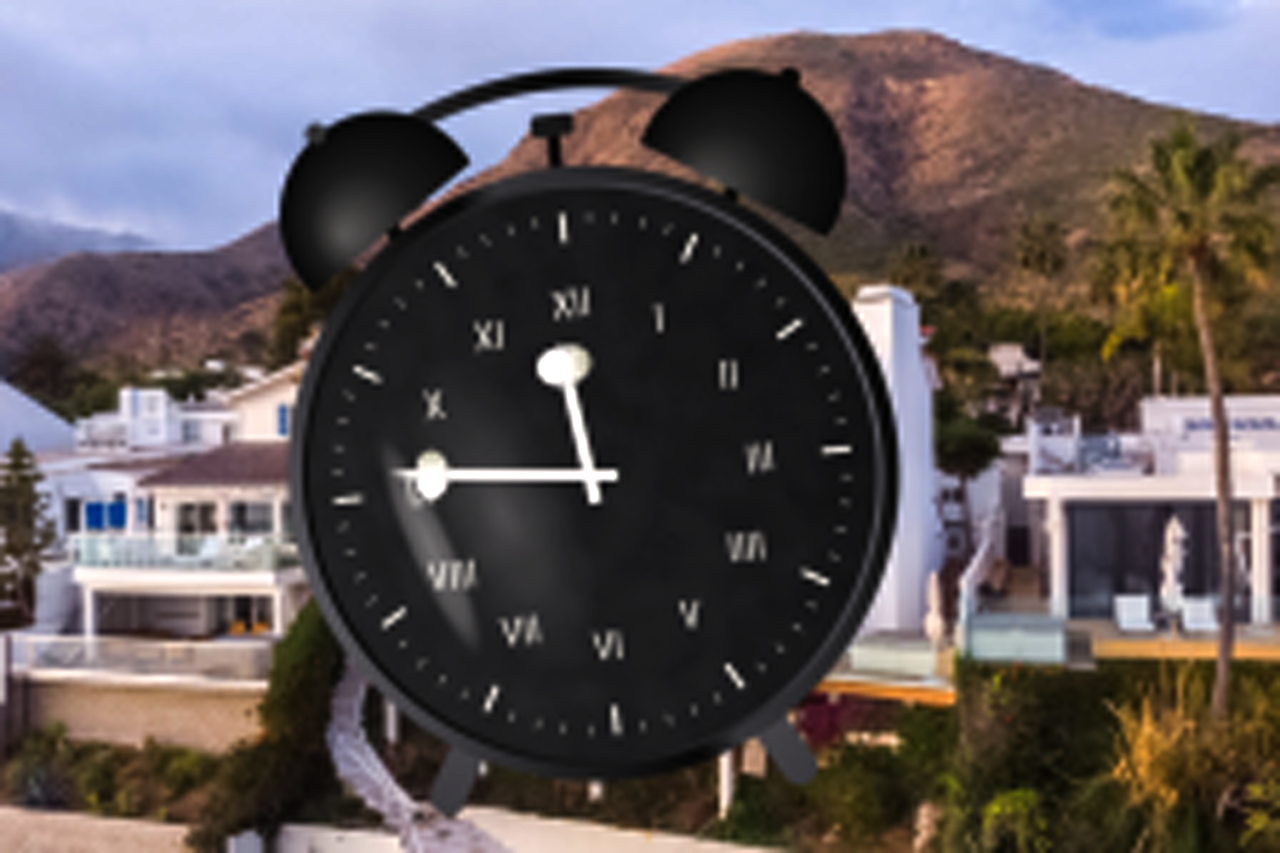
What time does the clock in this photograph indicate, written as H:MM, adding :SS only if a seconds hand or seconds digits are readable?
11:46
